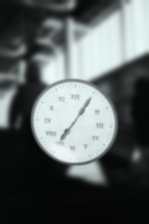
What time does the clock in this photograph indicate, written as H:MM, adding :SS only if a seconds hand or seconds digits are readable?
7:05
